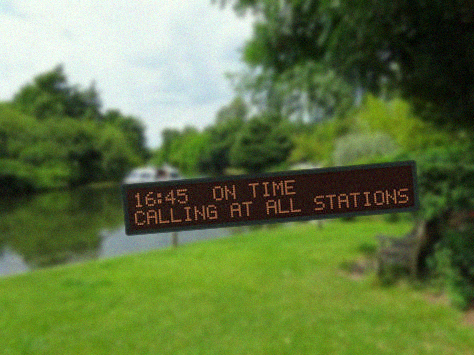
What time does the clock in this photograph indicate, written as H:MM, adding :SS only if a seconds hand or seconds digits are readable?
16:45
